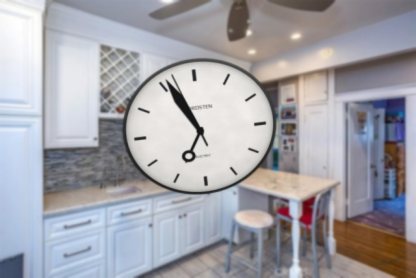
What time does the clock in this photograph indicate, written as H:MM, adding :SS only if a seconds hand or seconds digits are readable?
6:55:57
